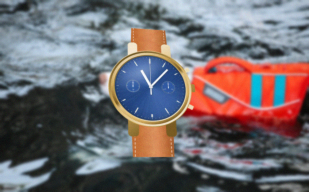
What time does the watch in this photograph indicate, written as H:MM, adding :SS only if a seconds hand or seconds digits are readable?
11:07
